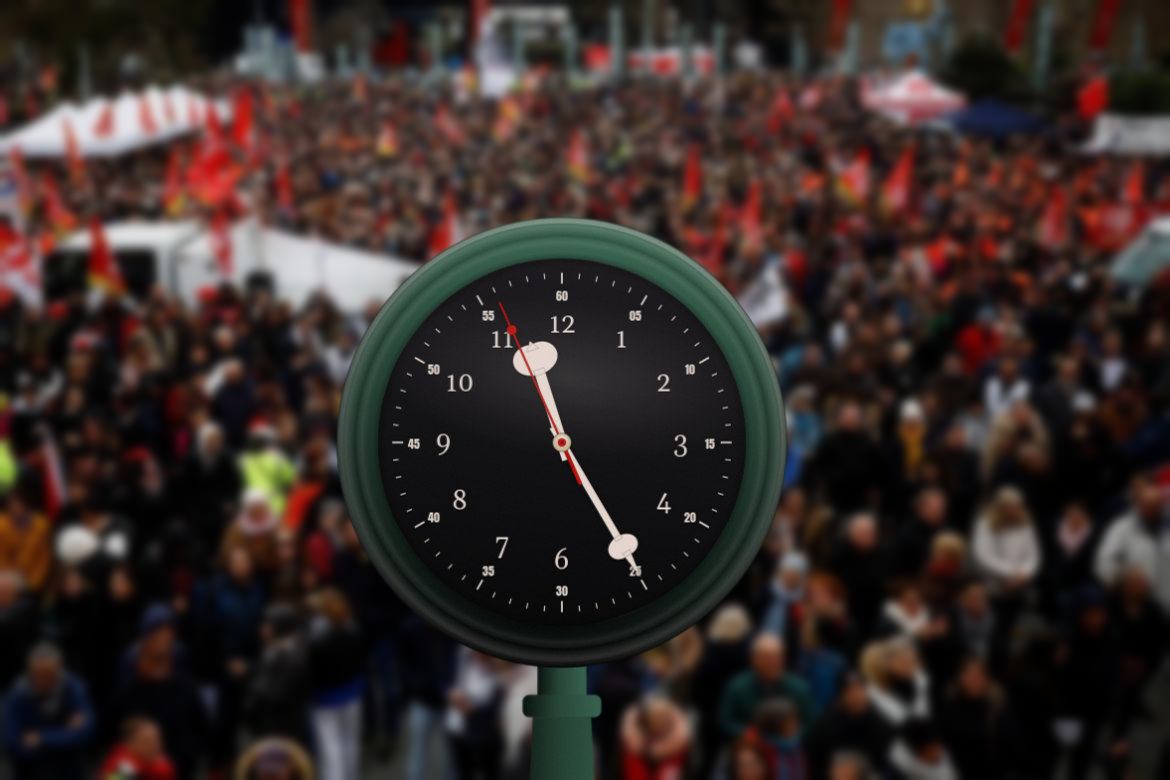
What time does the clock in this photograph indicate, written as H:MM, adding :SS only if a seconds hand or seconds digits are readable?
11:24:56
